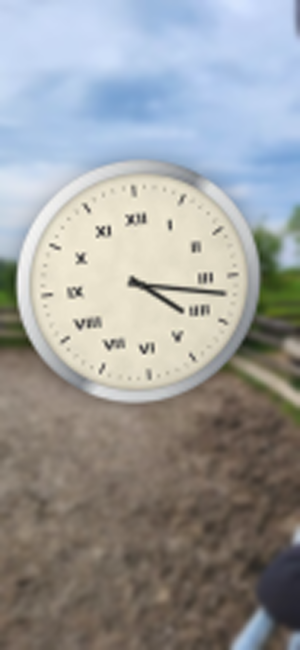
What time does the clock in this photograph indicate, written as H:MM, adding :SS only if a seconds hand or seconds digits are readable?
4:17
